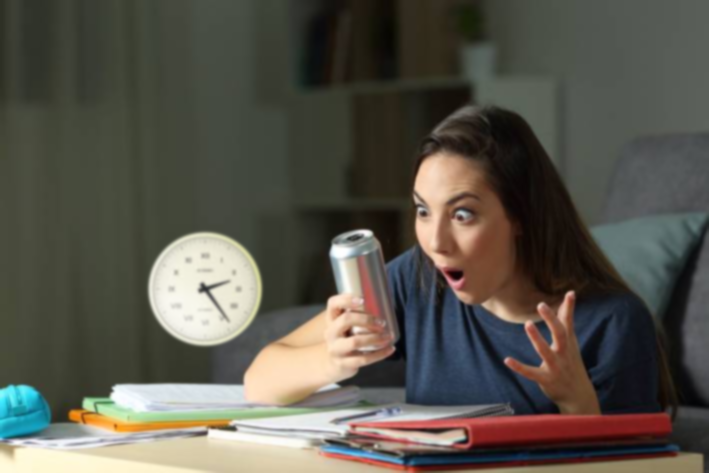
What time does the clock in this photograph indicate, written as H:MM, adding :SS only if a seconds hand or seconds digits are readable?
2:24
